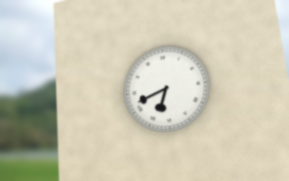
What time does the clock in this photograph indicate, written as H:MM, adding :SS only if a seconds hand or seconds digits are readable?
6:42
